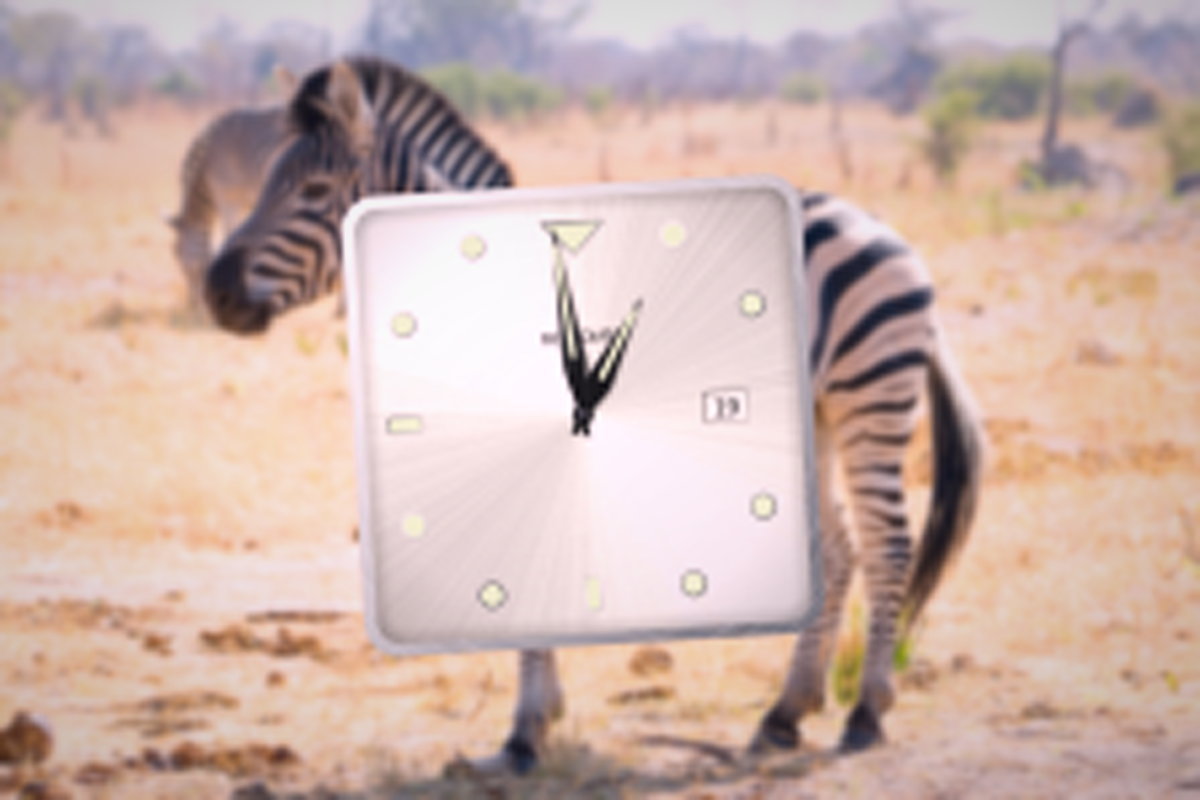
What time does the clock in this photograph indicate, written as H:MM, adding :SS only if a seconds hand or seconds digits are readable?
12:59
